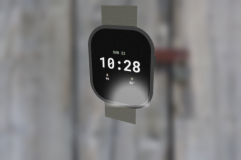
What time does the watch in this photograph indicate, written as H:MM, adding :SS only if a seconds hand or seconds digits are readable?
10:28
